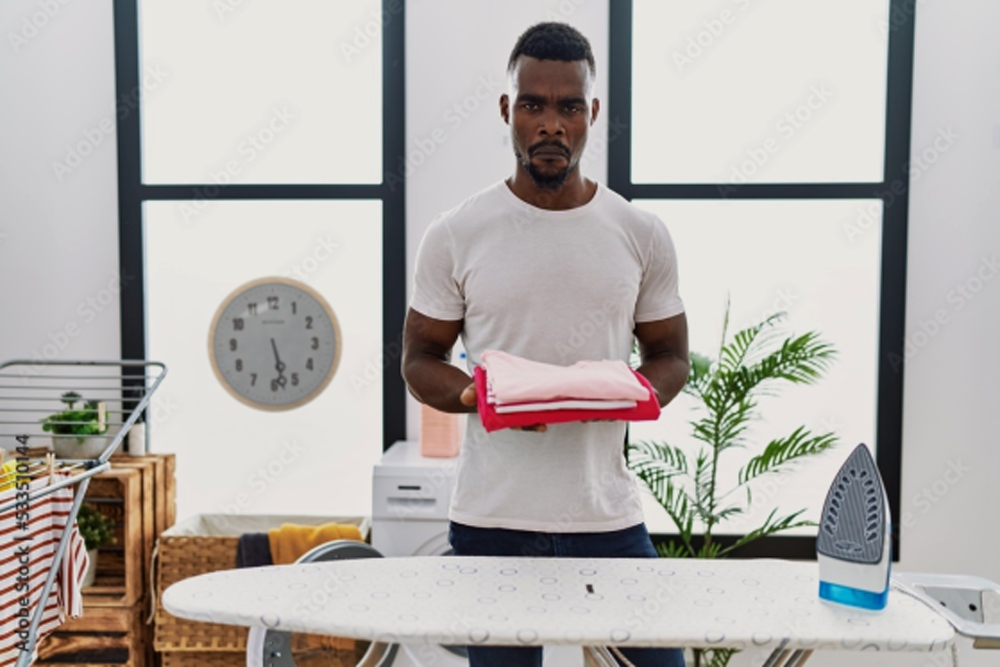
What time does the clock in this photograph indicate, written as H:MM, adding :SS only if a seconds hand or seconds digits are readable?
5:28
